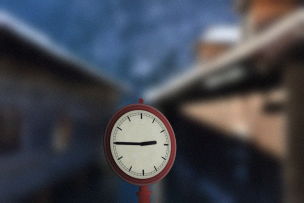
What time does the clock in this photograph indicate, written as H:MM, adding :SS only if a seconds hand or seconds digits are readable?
2:45
